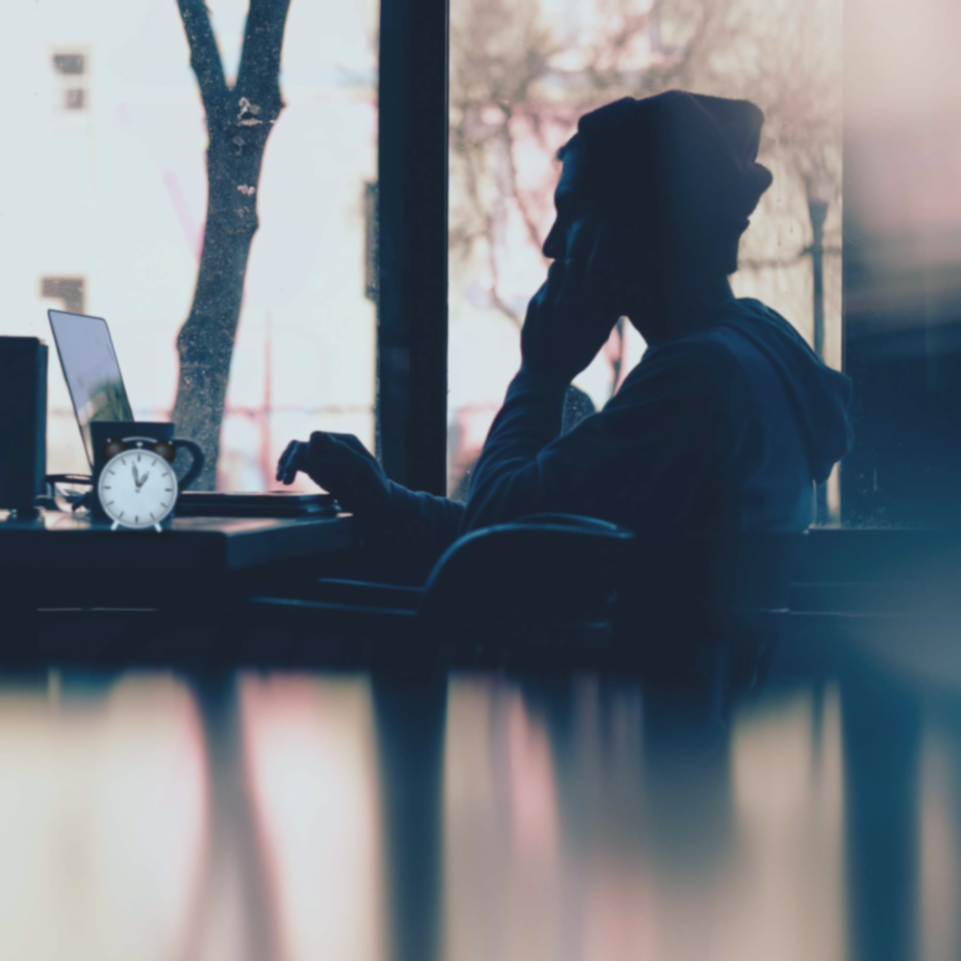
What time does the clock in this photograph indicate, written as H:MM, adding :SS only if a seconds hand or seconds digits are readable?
12:58
